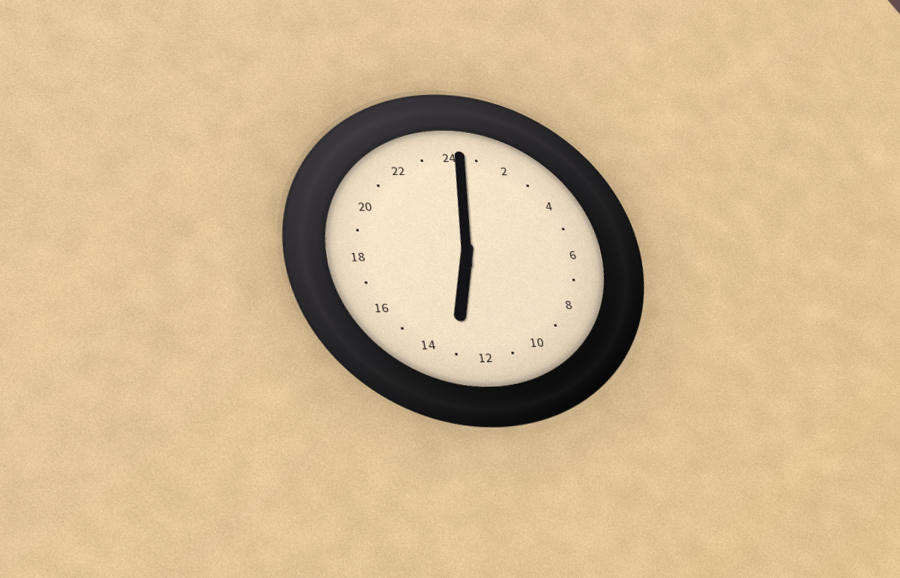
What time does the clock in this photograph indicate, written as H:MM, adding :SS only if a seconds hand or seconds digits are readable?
13:01
